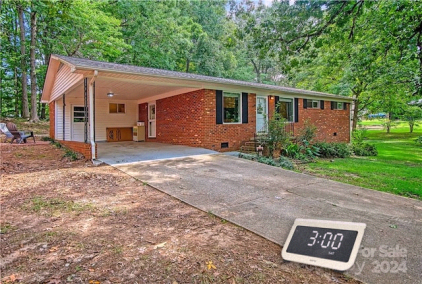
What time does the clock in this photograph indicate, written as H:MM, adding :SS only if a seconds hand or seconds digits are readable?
3:00
